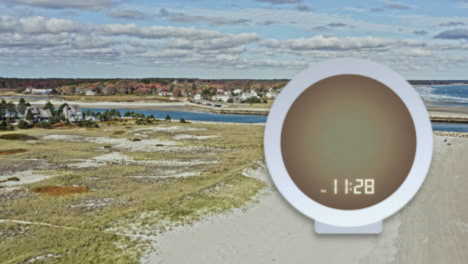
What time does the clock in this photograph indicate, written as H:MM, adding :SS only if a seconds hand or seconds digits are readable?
11:28
